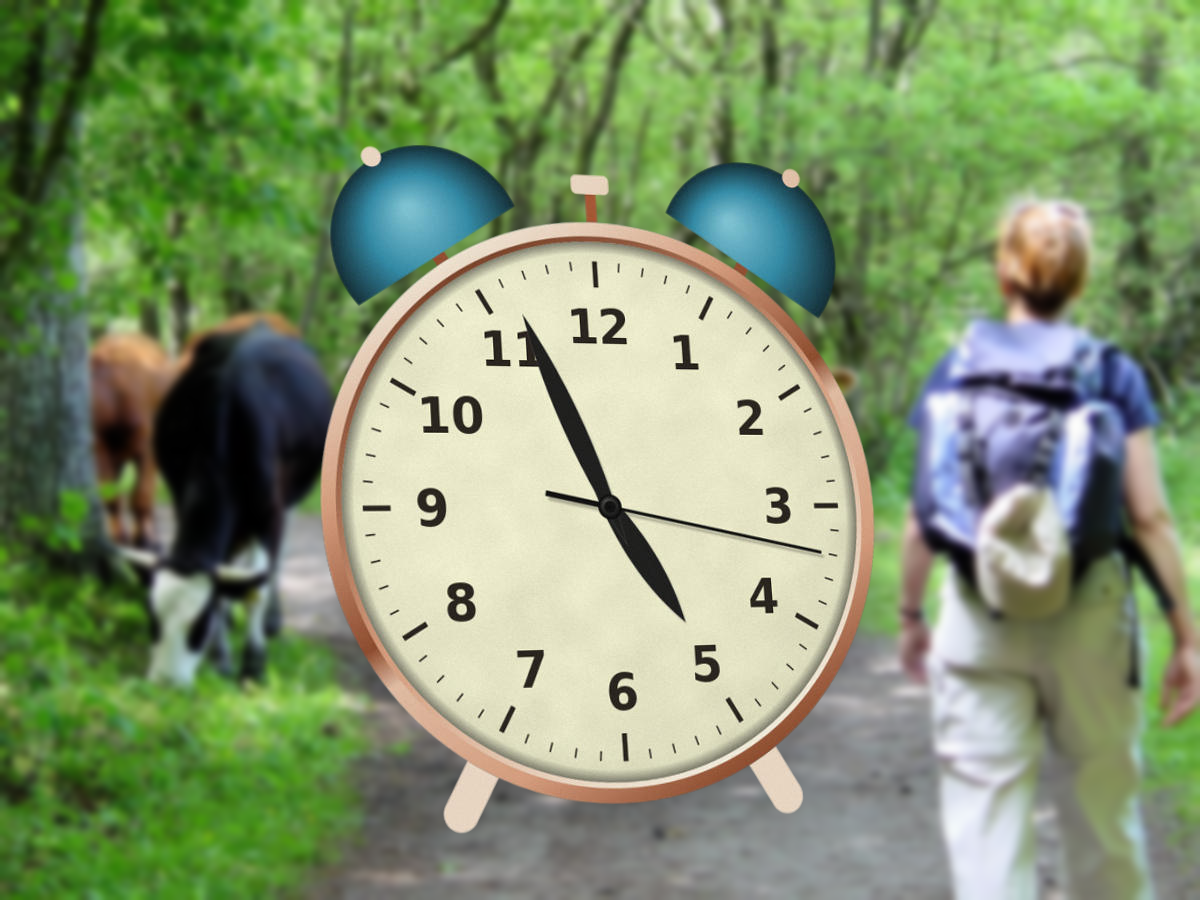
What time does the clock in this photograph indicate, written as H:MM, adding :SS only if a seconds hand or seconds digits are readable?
4:56:17
